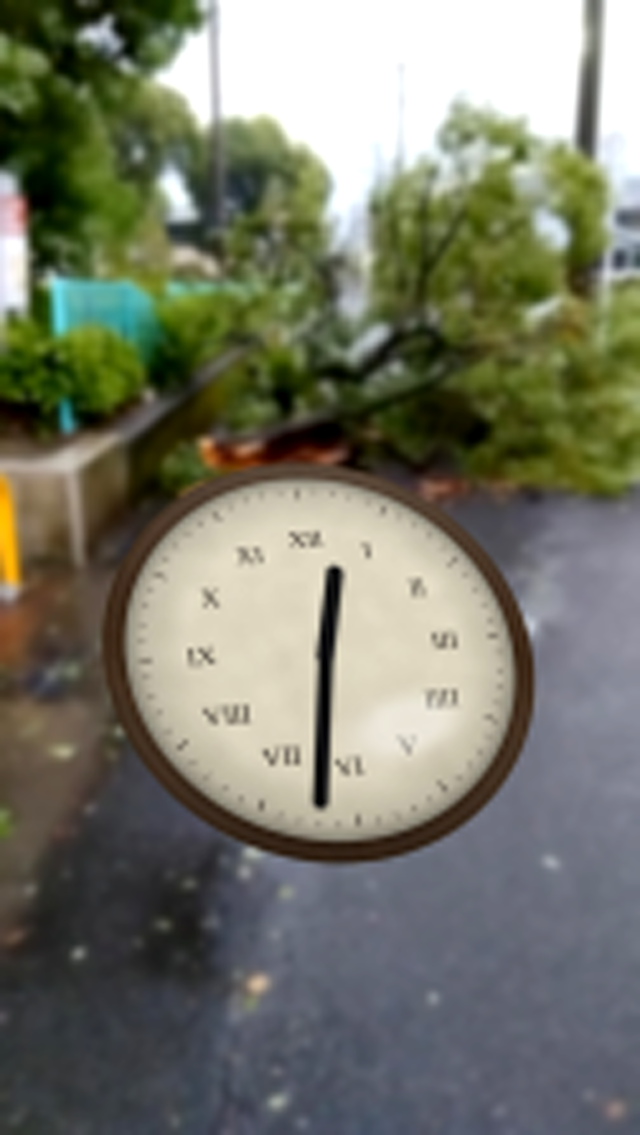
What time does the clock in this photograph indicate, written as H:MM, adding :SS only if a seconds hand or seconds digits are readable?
12:32
